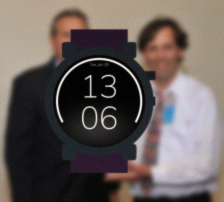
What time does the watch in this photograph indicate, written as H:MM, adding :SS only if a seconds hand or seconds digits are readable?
13:06
